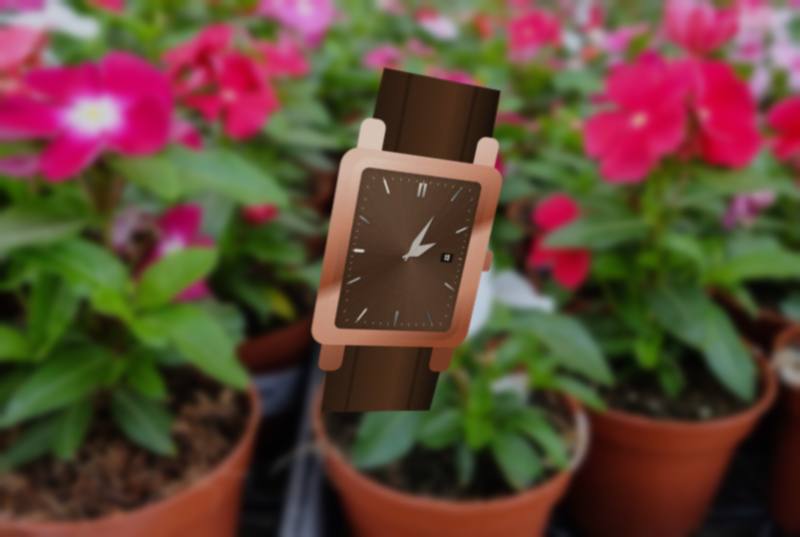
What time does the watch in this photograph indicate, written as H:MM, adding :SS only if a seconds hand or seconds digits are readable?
2:04
